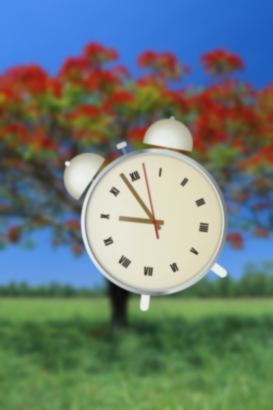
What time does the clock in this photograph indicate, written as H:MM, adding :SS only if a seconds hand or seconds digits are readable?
9:58:02
